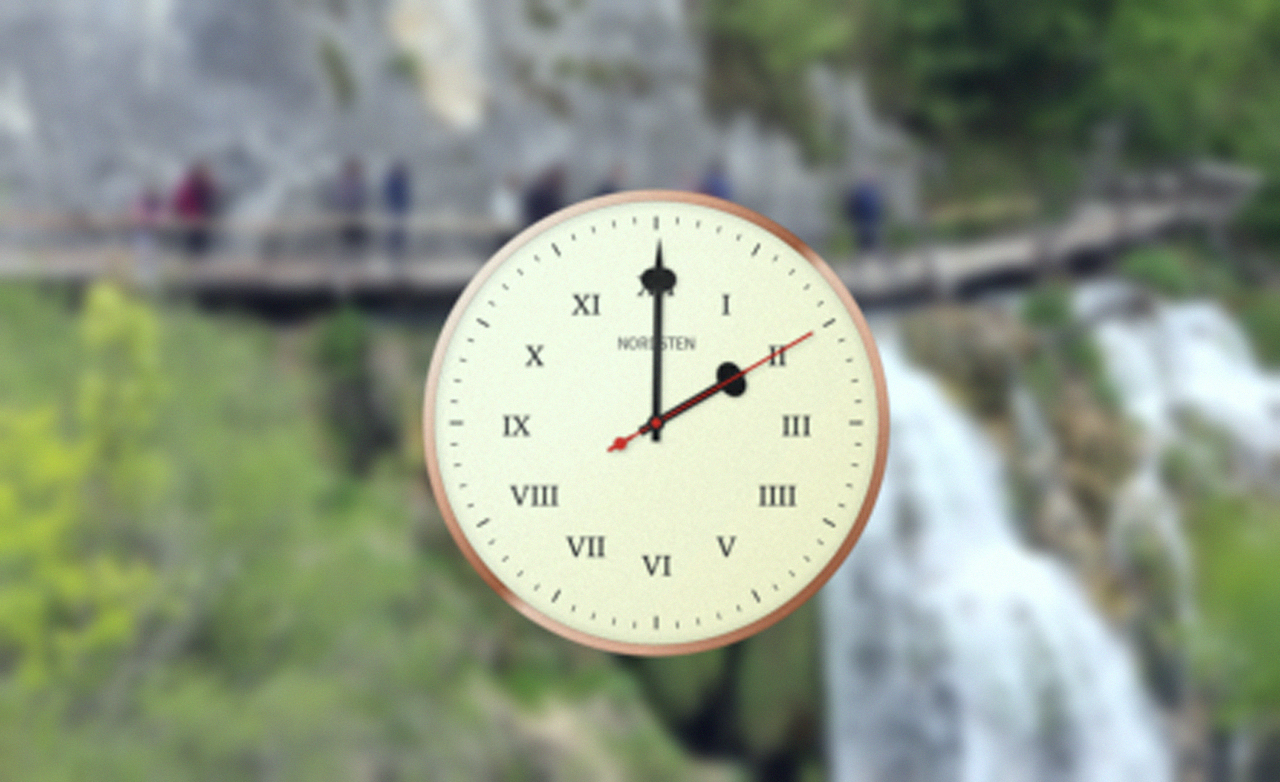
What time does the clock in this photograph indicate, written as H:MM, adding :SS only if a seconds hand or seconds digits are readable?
2:00:10
